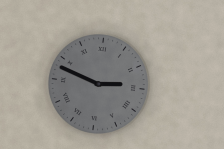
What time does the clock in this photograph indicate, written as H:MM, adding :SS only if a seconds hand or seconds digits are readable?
2:48
